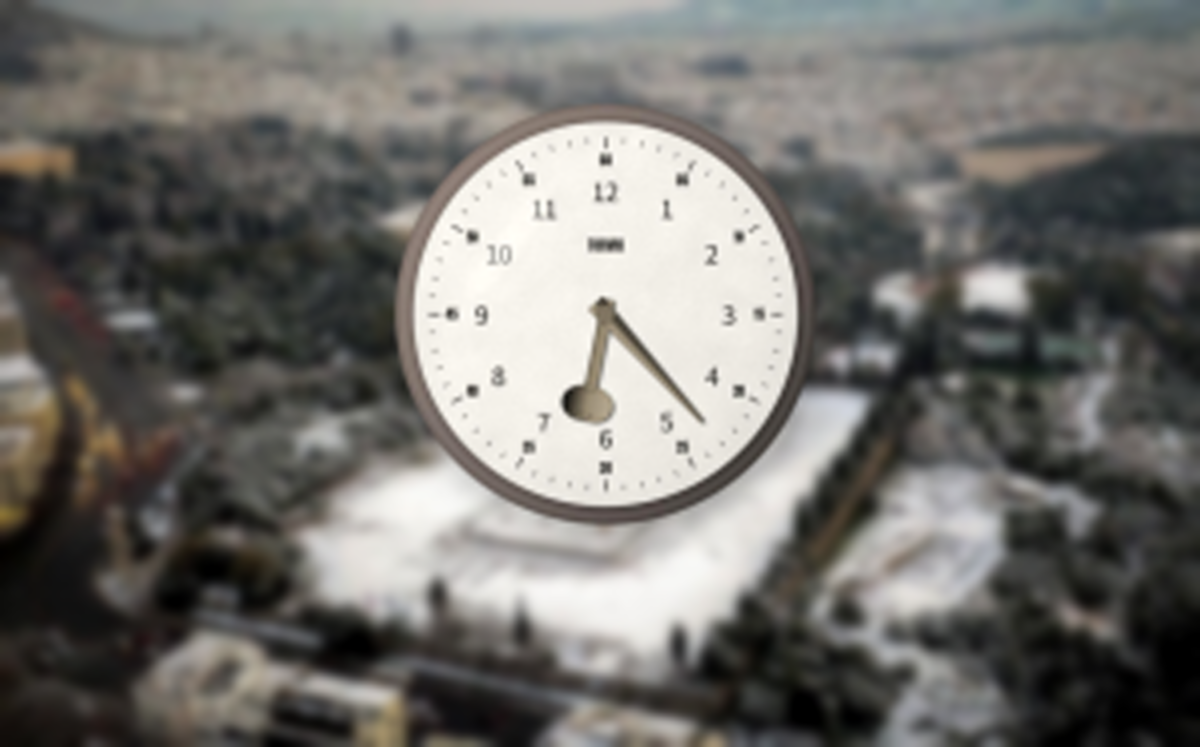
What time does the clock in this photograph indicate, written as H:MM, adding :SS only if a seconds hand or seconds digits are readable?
6:23
